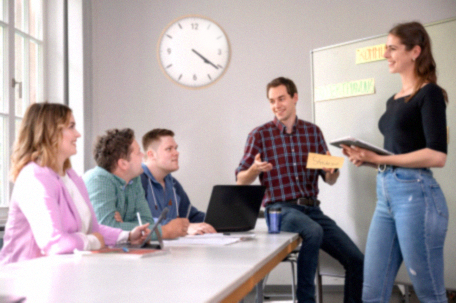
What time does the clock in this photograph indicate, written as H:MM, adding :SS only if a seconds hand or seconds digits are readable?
4:21
